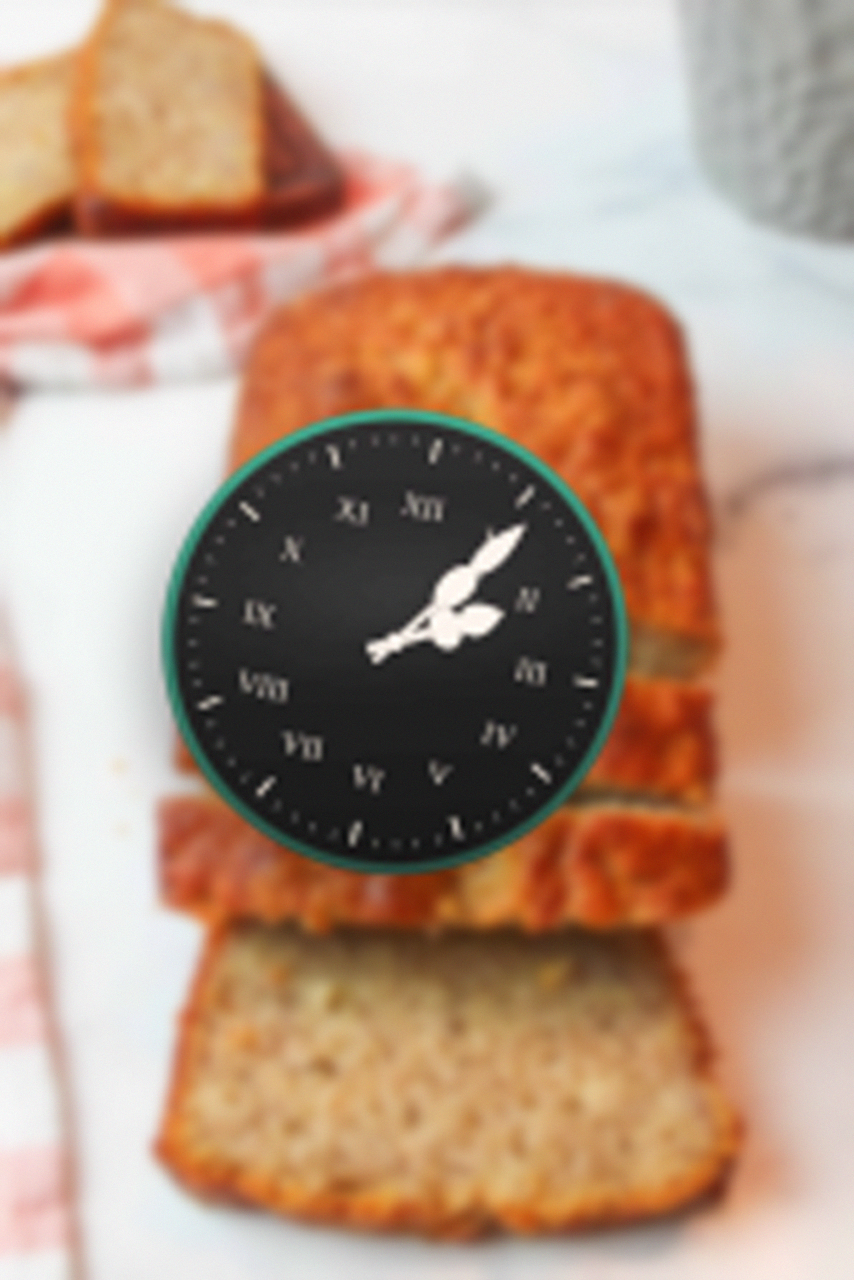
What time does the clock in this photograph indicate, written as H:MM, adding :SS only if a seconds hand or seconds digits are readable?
2:06
